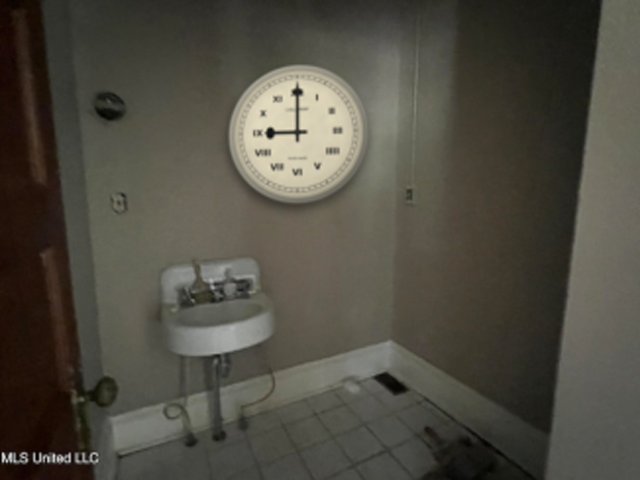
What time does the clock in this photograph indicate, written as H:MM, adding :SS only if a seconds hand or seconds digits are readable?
9:00
